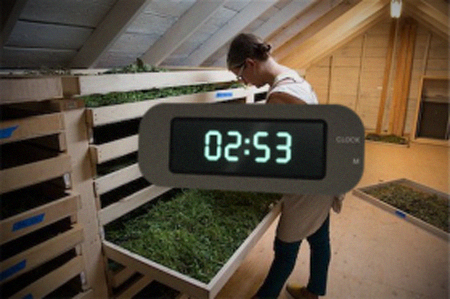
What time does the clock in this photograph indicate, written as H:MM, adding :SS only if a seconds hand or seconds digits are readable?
2:53
